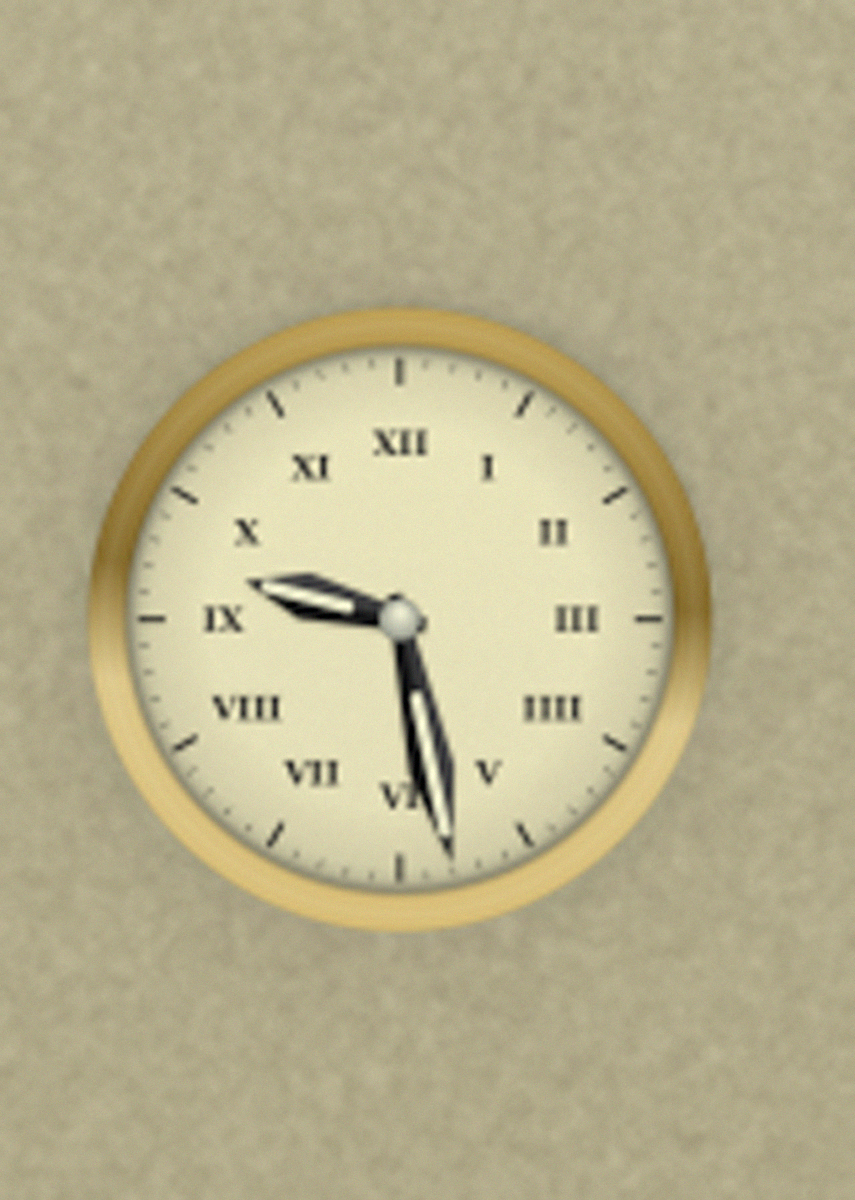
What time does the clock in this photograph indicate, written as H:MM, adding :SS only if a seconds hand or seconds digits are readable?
9:28
